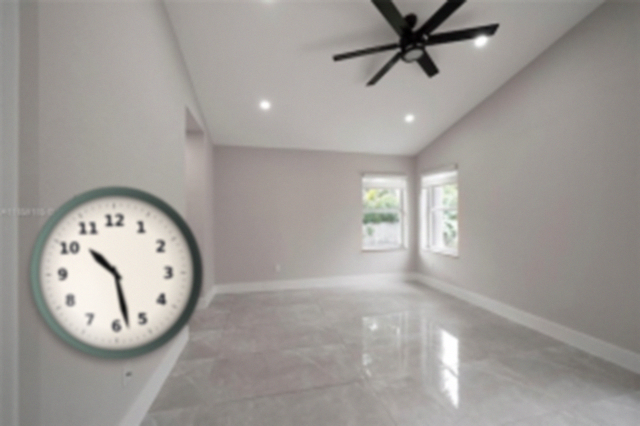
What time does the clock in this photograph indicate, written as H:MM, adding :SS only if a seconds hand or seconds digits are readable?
10:28
